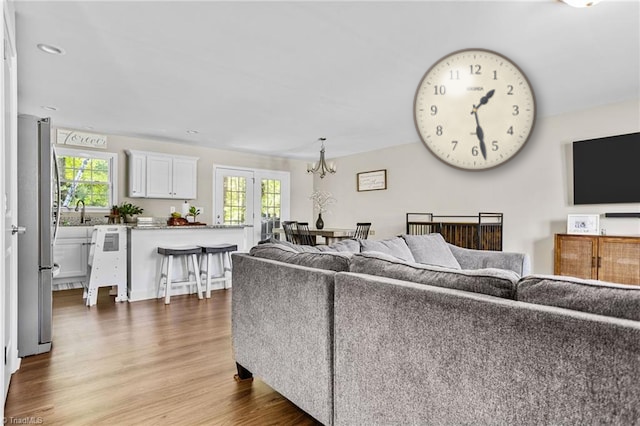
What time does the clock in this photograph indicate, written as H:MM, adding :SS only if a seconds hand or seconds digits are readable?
1:28
